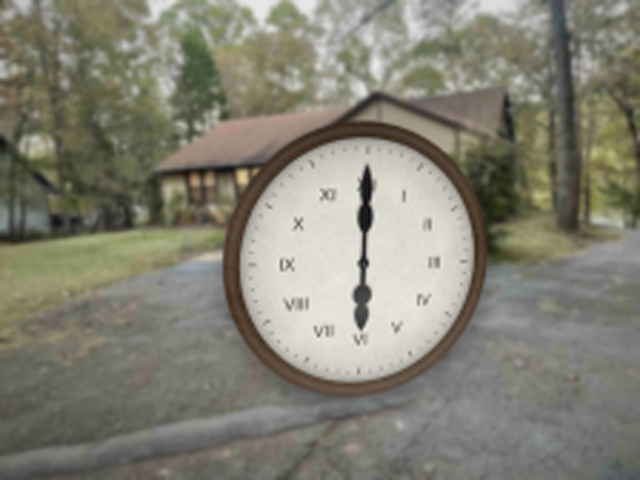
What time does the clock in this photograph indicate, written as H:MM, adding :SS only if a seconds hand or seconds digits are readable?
6:00
